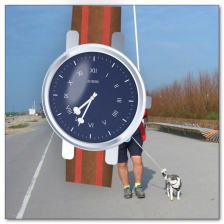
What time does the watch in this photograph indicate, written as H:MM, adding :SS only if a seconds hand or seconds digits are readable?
7:34
